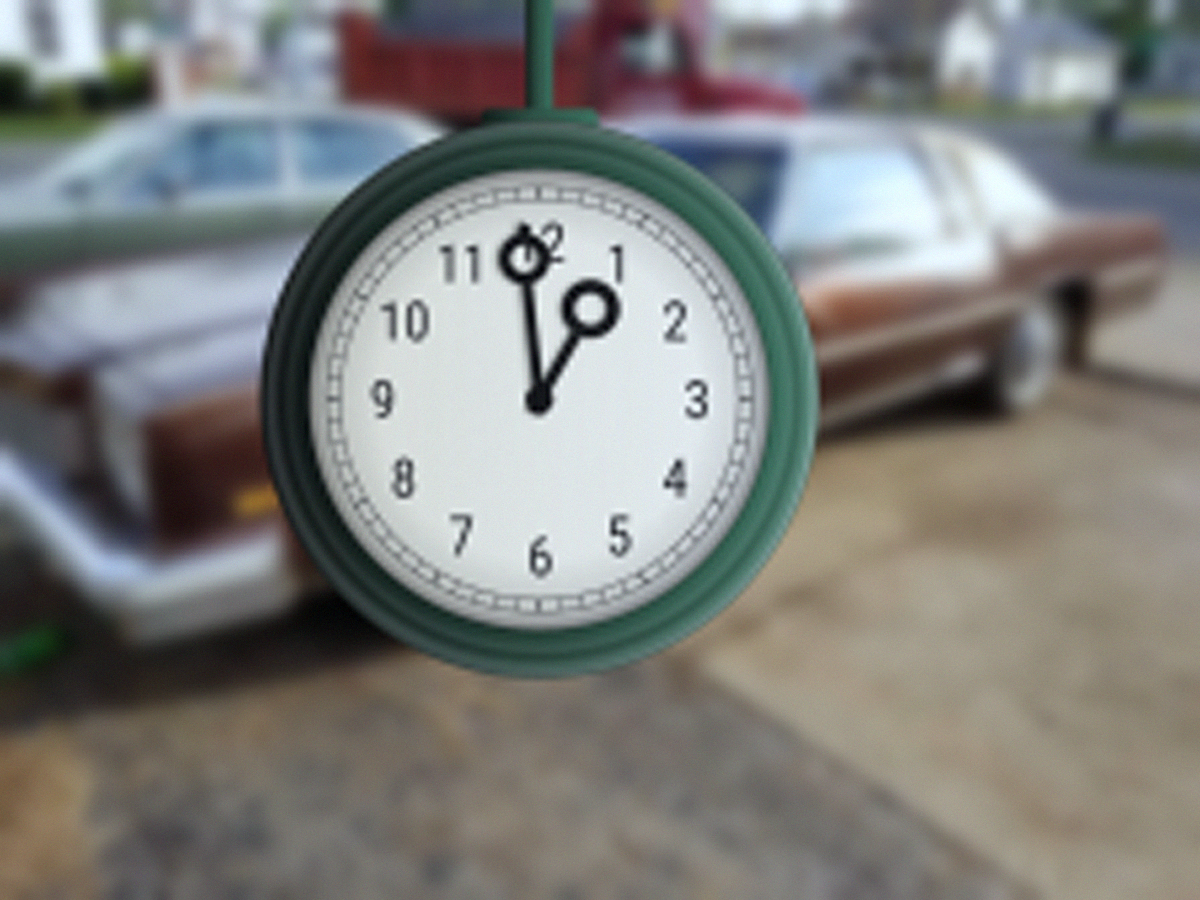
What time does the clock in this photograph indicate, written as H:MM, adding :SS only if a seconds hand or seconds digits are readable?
12:59
